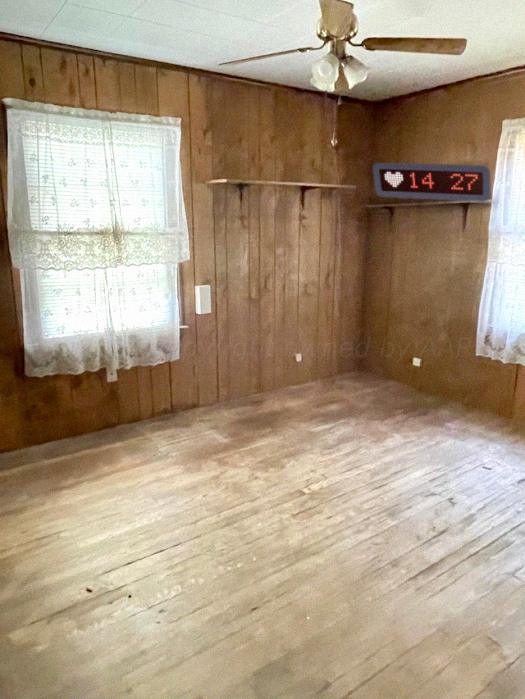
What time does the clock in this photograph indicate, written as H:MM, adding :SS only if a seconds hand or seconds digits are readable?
14:27
